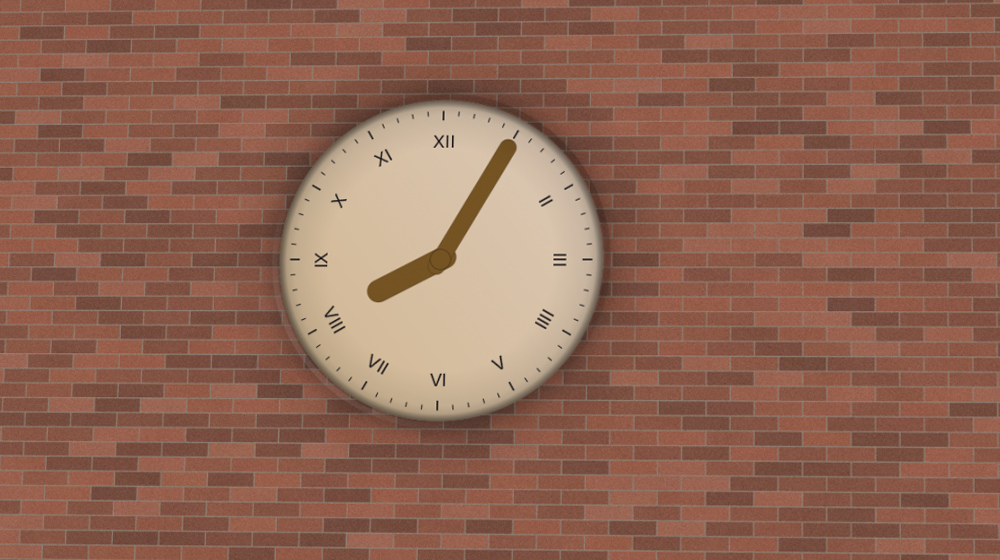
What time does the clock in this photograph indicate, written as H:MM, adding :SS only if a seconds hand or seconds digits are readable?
8:05
